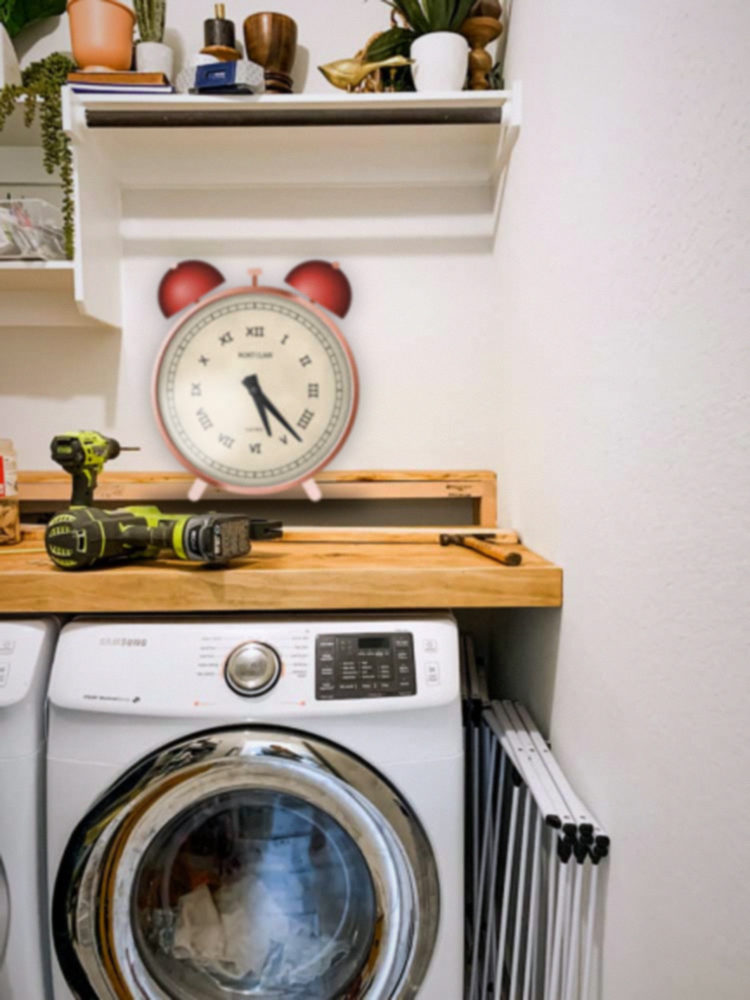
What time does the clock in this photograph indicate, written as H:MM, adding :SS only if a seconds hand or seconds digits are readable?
5:23
